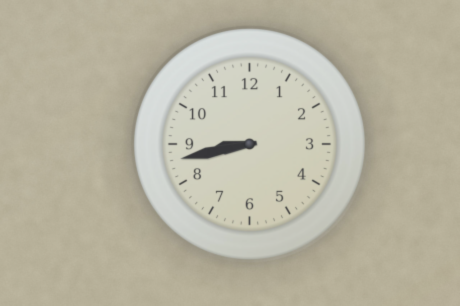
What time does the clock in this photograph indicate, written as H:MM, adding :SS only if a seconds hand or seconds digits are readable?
8:43
